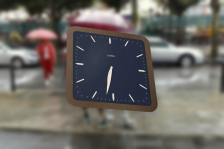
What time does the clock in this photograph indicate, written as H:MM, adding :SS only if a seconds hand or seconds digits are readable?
6:32
